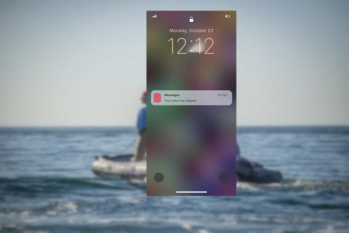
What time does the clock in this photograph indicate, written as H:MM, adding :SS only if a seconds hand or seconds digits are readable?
12:12
